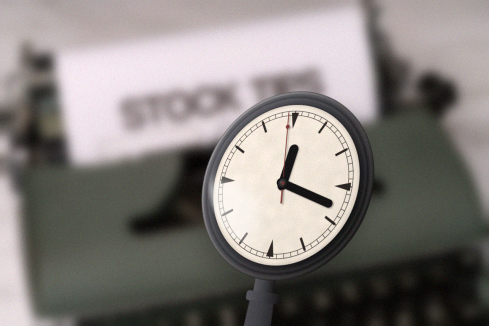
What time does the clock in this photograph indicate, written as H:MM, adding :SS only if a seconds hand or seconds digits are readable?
12:17:59
